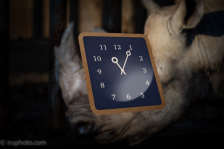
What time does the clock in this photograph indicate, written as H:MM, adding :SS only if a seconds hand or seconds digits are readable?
11:05
